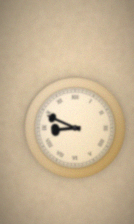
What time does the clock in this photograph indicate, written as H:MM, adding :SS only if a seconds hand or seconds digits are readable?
8:49
